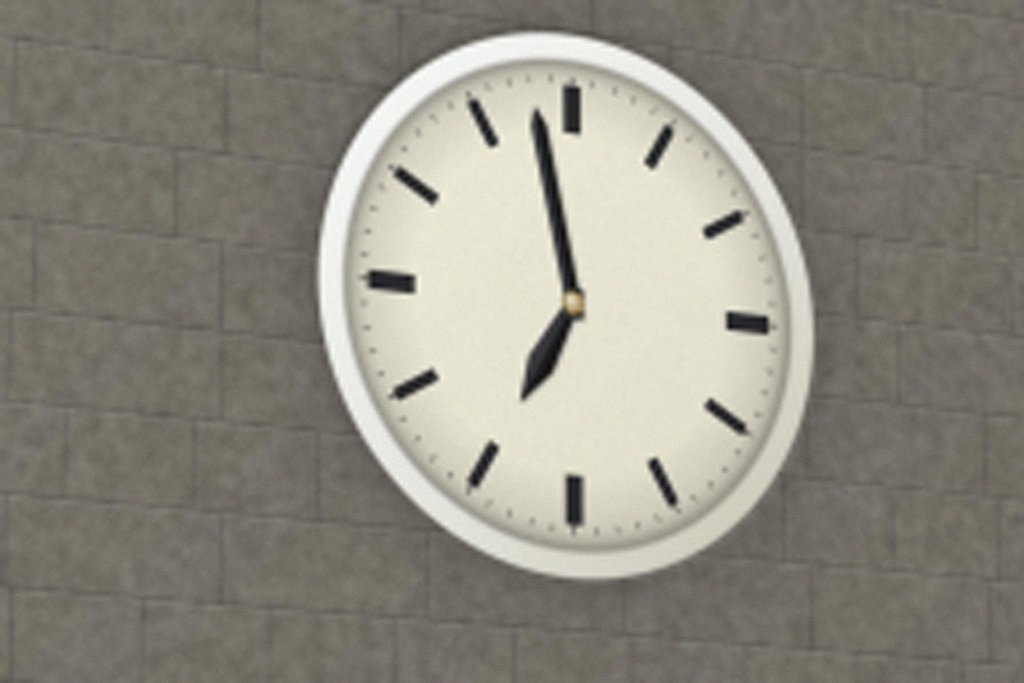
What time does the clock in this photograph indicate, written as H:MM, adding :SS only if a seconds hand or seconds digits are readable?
6:58
